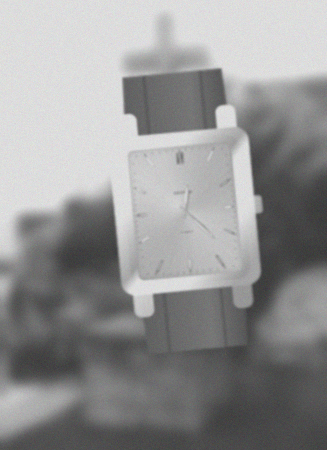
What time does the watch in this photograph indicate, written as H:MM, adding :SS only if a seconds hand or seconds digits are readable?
12:23
